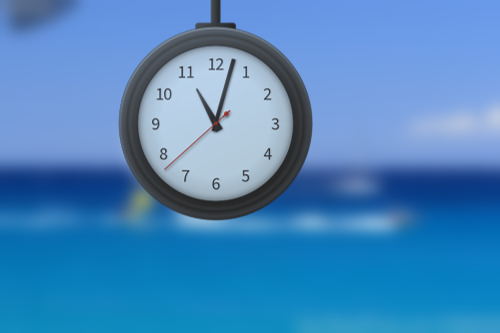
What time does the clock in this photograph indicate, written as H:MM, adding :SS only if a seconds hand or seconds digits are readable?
11:02:38
